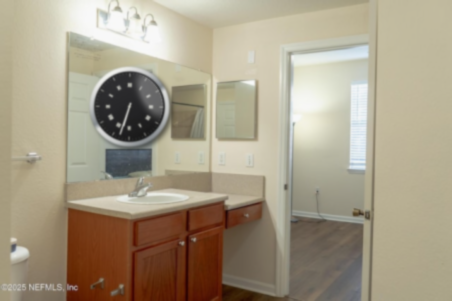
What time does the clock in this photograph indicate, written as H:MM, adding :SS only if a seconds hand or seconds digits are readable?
6:33
